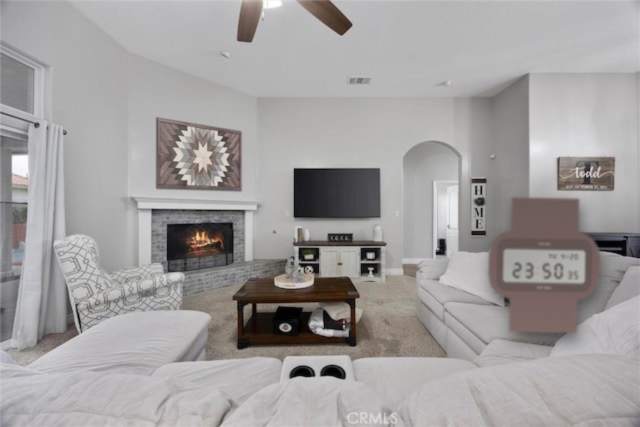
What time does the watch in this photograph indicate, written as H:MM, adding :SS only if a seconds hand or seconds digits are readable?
23:50
